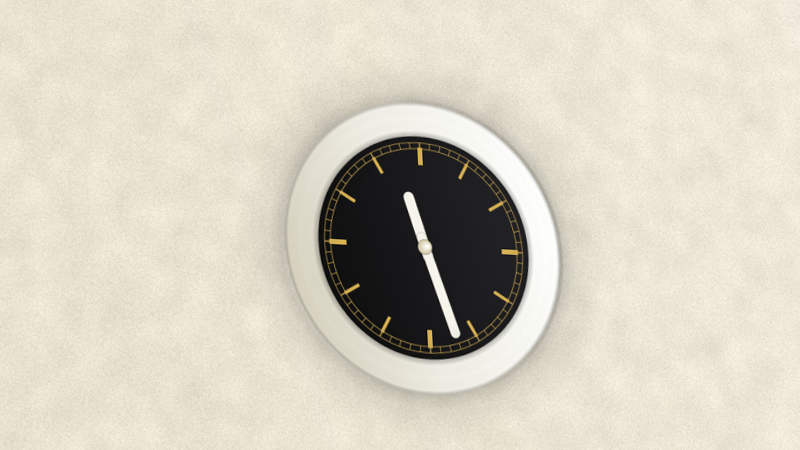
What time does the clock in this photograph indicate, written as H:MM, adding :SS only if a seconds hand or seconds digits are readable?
11:27
